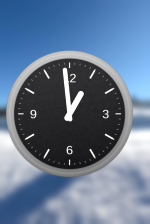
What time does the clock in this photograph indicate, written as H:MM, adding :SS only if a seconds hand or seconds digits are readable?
12:59
